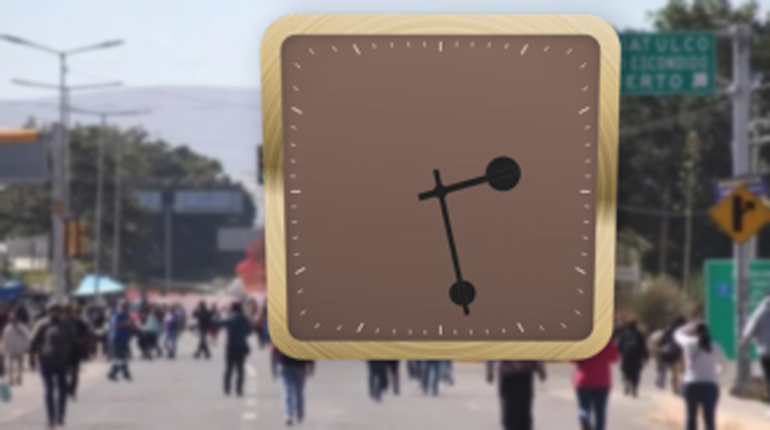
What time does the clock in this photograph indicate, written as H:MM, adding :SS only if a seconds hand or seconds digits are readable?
2:28
